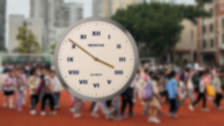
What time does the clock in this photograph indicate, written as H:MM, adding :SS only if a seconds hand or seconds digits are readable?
3:51
